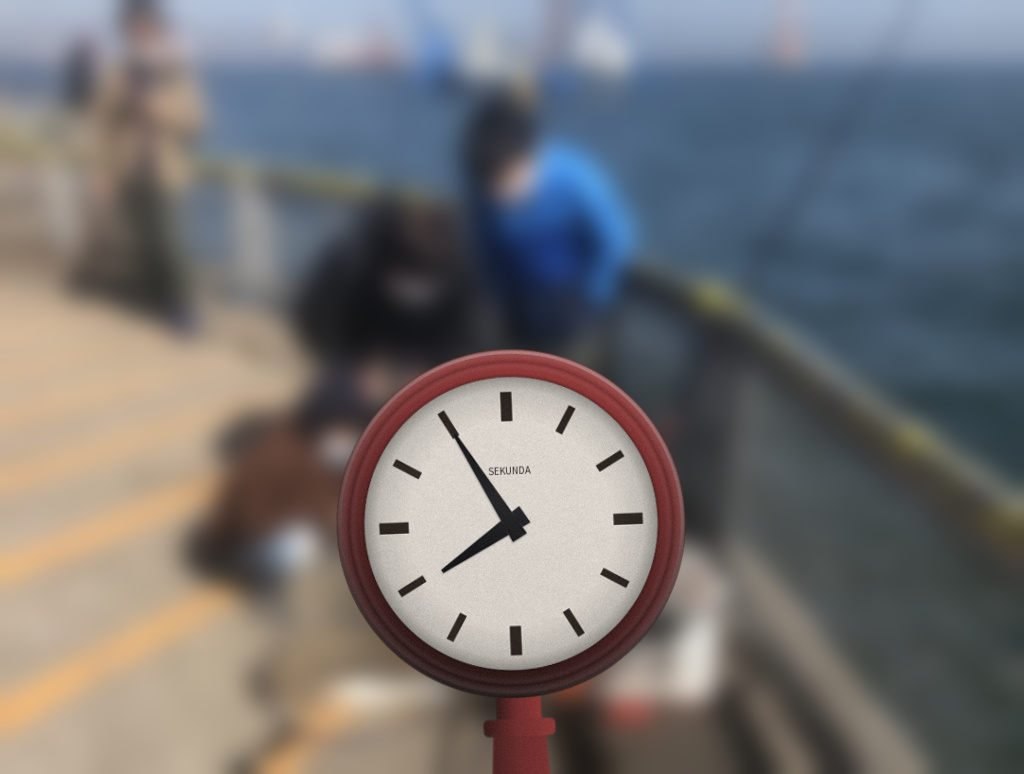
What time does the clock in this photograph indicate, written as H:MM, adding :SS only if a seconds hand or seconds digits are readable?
7:55
